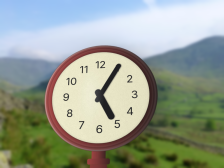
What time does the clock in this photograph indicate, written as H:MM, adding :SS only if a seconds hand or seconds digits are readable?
5:05
